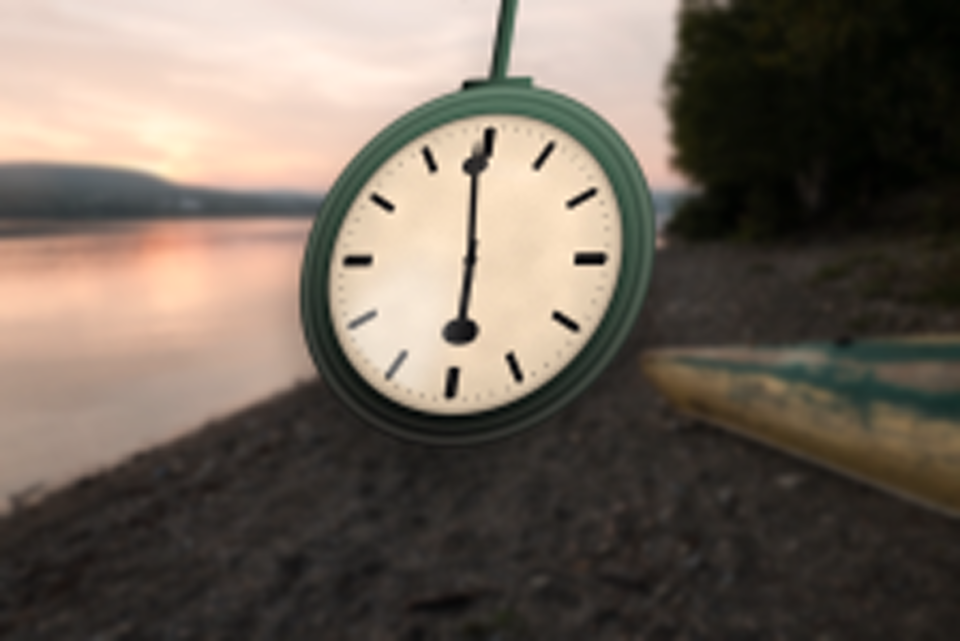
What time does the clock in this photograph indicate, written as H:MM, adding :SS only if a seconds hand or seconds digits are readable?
5:59
